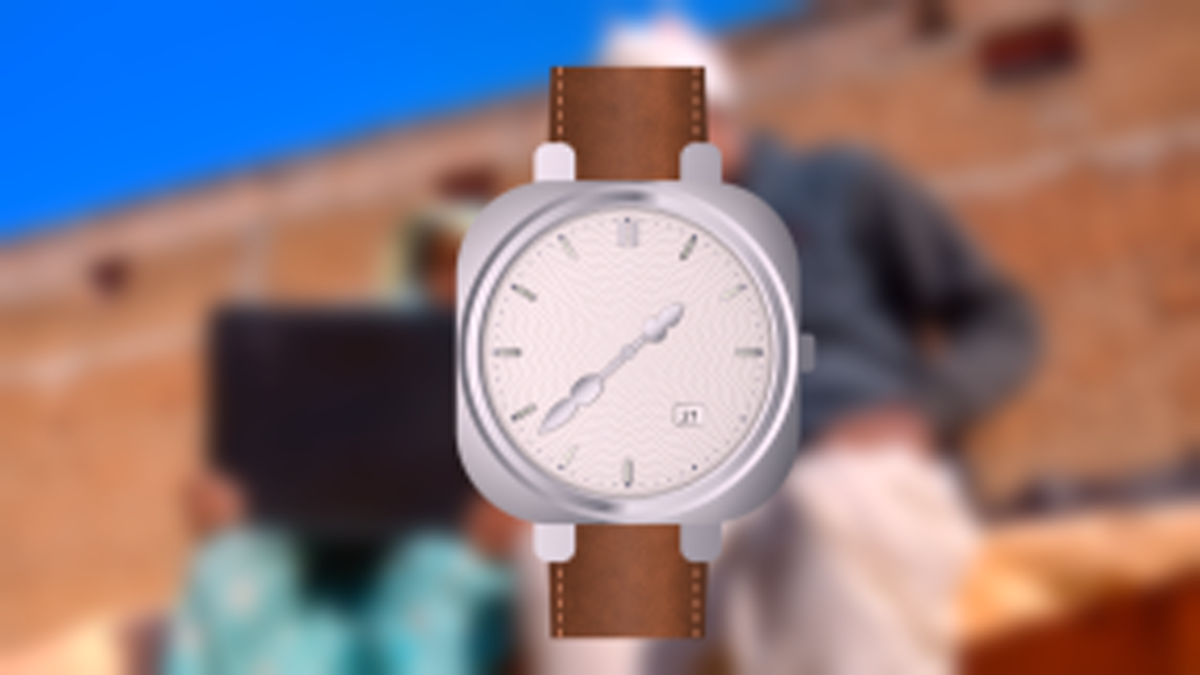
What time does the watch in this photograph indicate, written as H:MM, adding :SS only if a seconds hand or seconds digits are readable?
1:38
